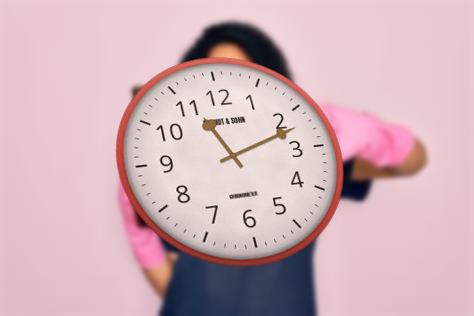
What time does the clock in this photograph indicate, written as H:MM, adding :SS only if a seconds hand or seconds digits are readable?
11:12
